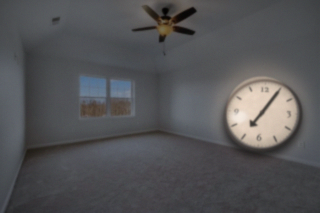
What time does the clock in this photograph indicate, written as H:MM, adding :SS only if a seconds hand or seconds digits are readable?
7:05
